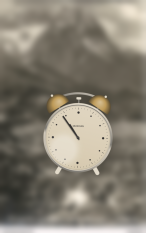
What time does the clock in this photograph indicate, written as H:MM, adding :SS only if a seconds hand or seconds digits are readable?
10:54
